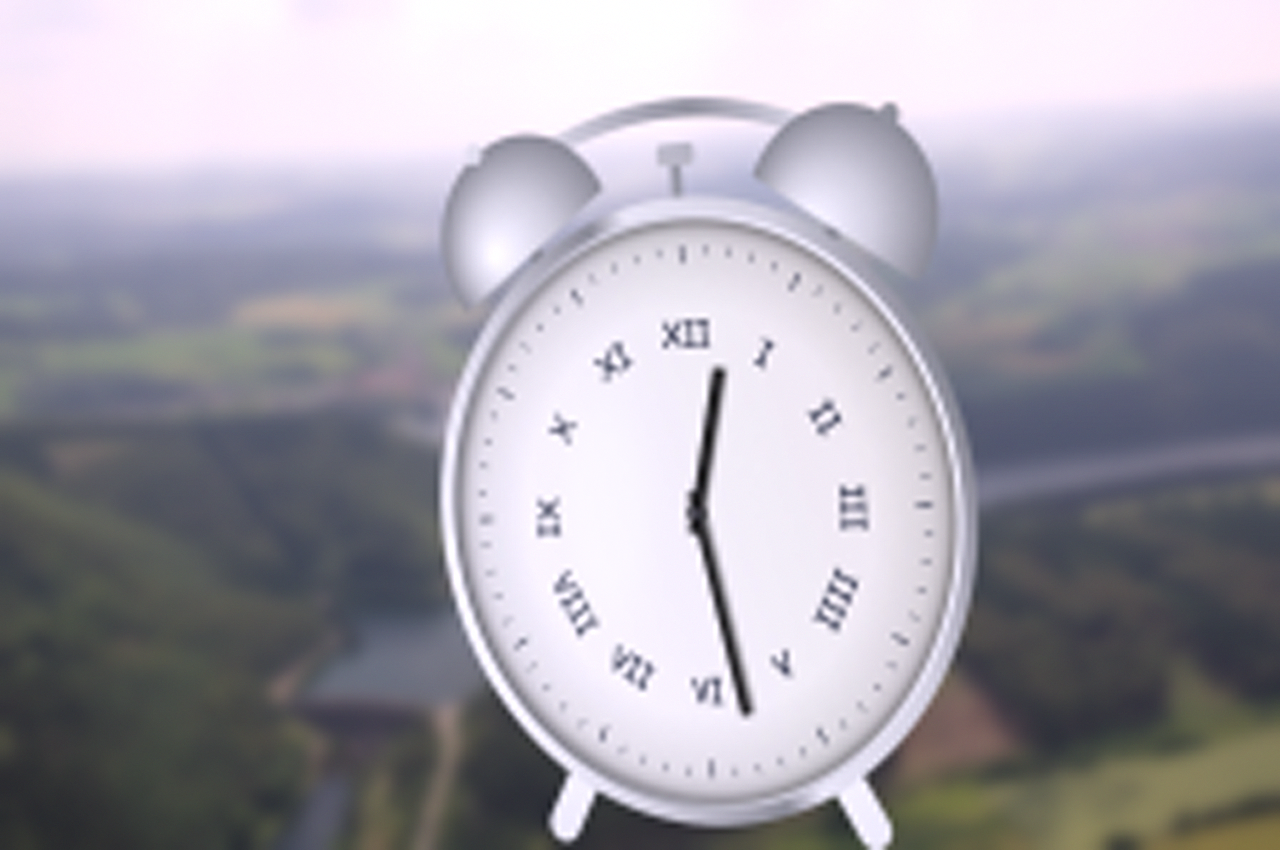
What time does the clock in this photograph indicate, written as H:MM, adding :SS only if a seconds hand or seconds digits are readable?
12:28
